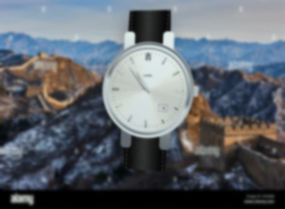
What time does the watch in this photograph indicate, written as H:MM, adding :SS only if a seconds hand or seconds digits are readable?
10:53
